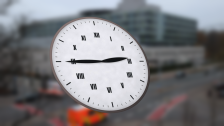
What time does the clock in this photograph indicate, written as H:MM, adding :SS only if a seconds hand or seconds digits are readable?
2:45
